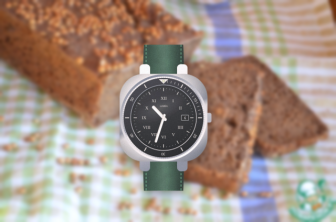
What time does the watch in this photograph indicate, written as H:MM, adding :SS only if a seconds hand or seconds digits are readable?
10:33
